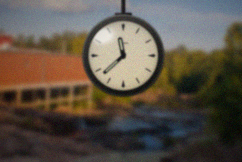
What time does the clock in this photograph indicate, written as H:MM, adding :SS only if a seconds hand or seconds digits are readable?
11:38
